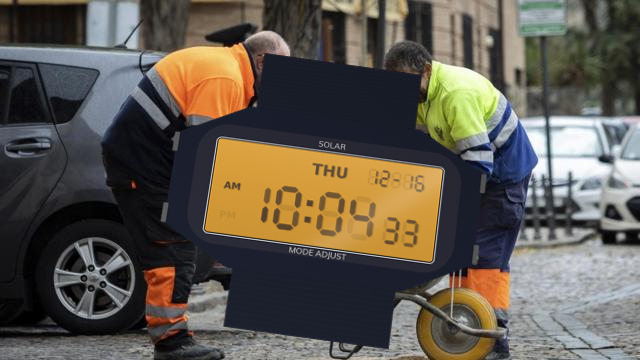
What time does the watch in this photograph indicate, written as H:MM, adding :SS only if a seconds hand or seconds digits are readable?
10:04:33
